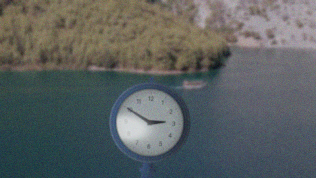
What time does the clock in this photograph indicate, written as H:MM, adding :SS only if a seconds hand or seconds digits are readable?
2:50
